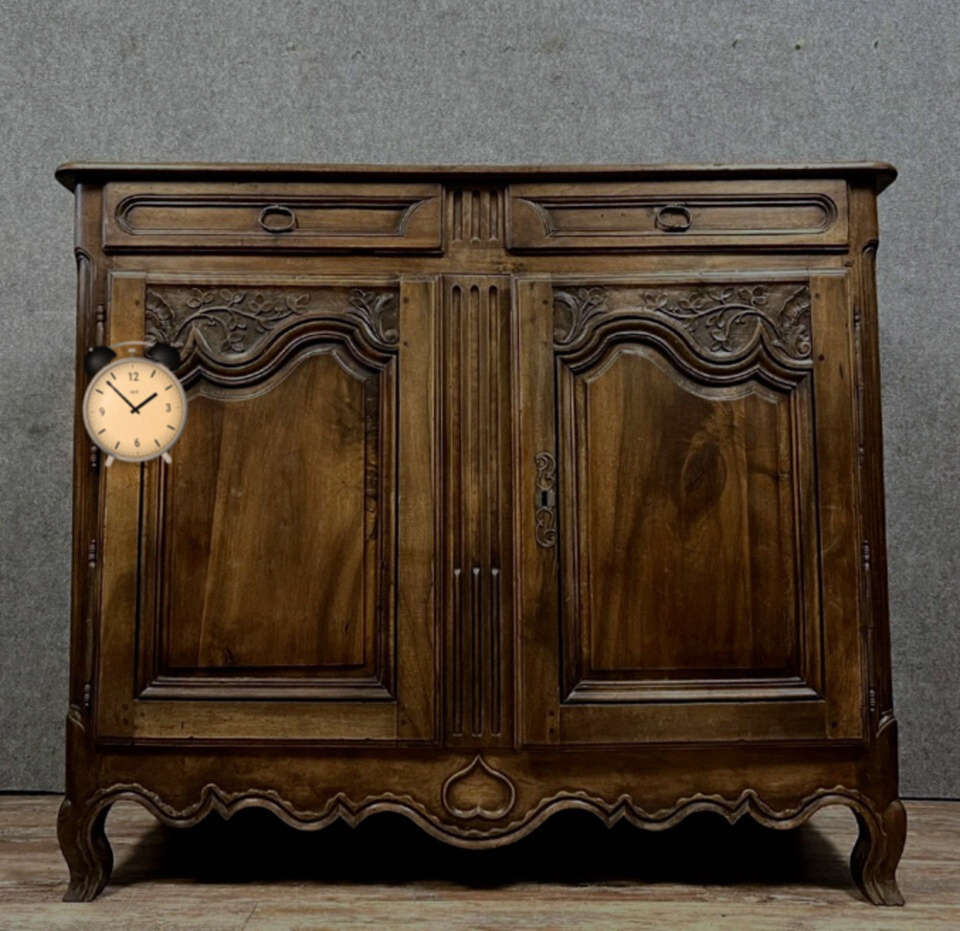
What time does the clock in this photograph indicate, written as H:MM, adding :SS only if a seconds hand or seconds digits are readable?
1:53
